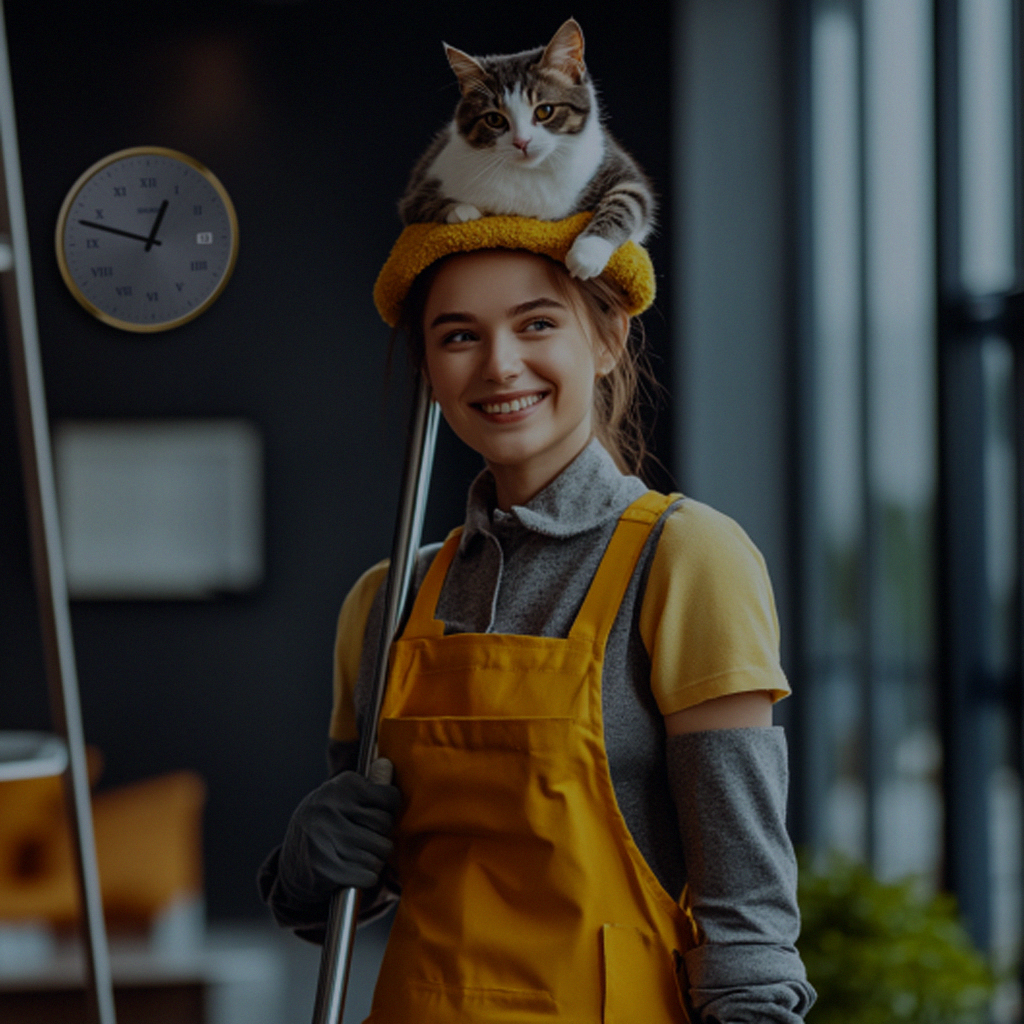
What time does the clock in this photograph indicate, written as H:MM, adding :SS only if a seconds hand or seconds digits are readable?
12:48
